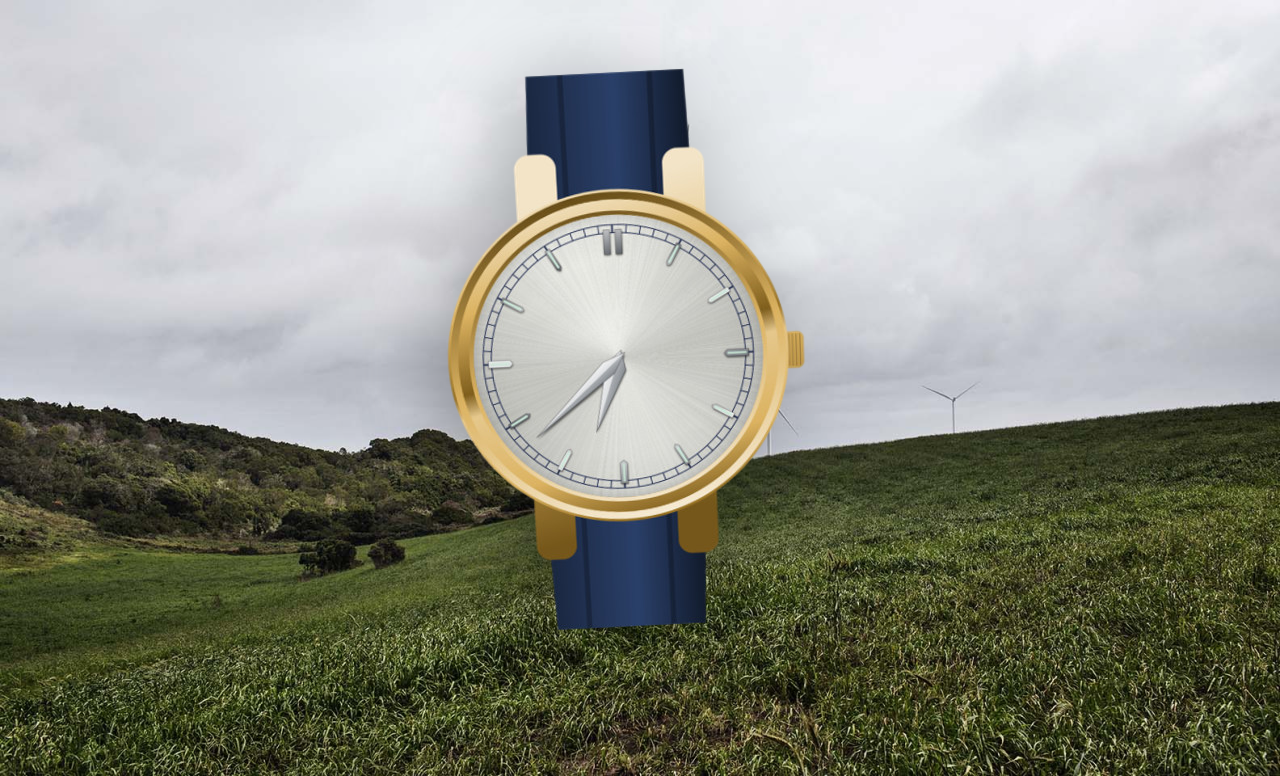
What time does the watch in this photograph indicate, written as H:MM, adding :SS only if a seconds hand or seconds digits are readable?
6:38
